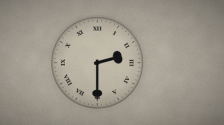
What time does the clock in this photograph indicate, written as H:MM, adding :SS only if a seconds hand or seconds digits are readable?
2:30
